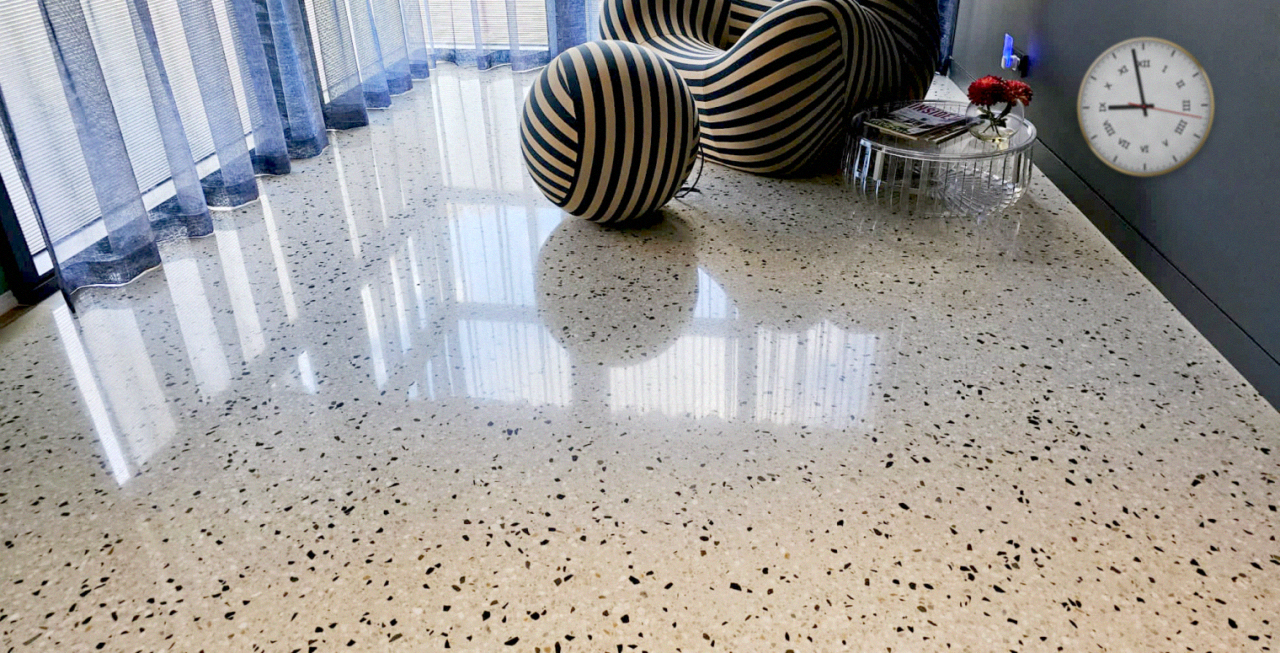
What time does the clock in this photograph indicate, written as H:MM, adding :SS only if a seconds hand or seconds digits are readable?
8:58:17
